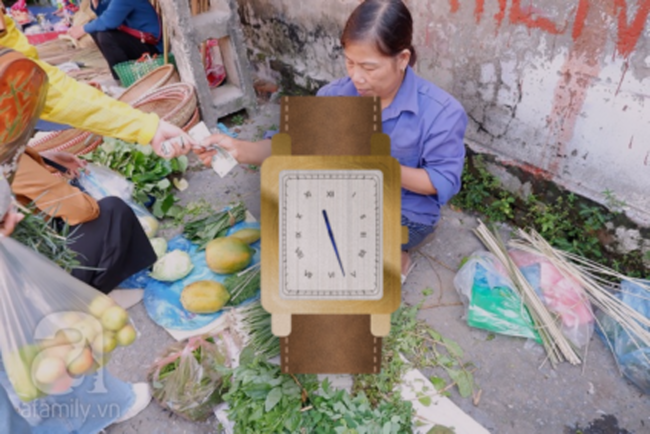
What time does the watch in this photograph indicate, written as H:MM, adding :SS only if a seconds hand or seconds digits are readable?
11:27
